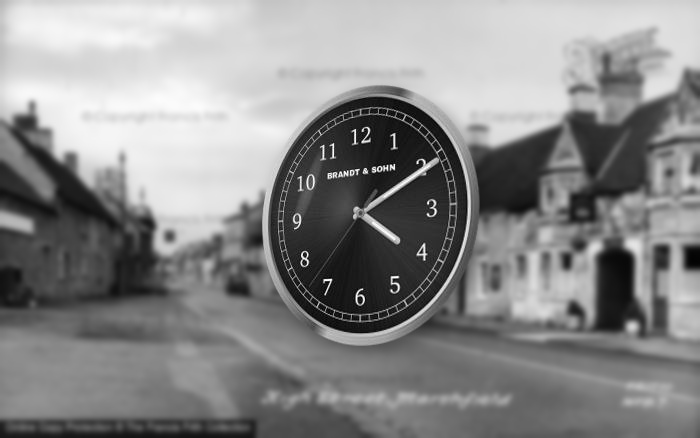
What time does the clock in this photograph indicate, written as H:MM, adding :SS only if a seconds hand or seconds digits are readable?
4:10:37
